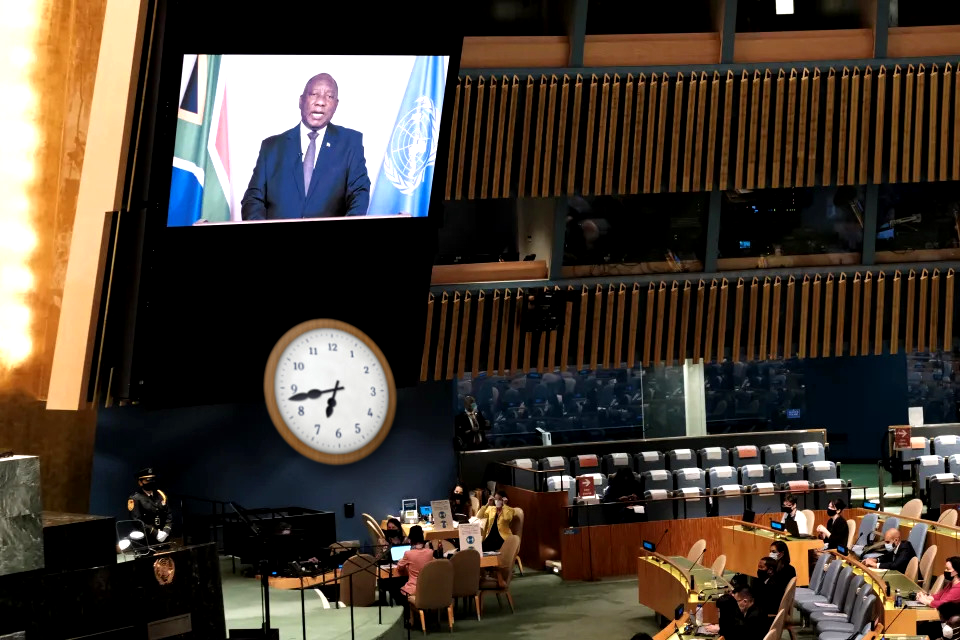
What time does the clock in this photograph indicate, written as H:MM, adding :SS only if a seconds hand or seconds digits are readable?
6:43
